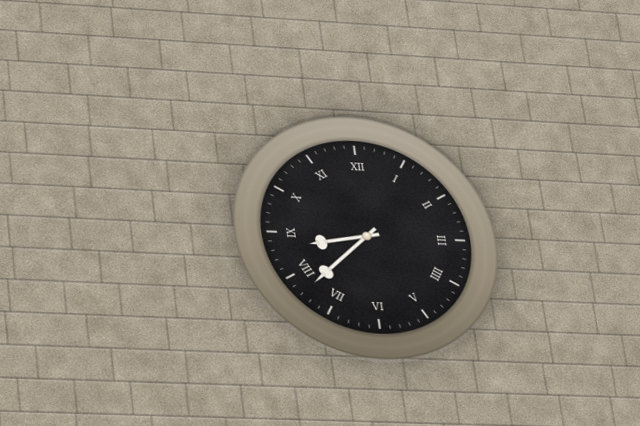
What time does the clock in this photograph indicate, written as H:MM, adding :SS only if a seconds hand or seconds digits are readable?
8:38
